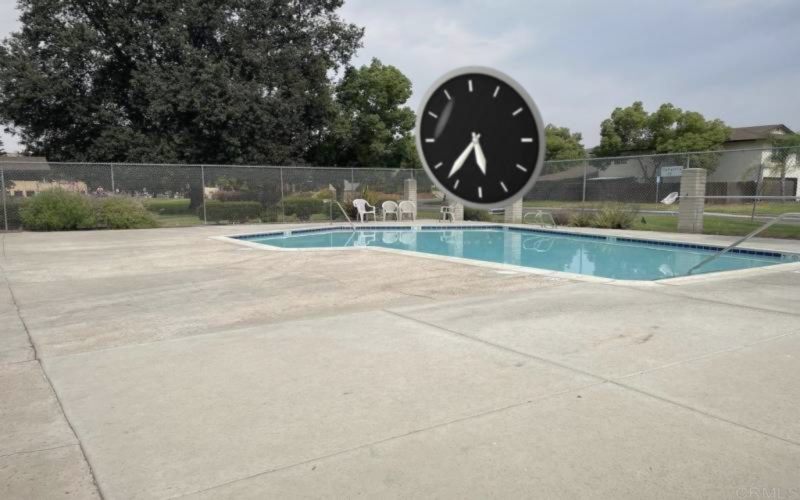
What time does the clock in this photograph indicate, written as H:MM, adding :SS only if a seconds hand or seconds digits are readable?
5:37
